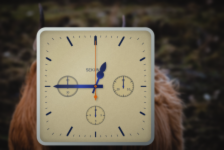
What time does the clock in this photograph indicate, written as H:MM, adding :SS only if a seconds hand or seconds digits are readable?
12:45
